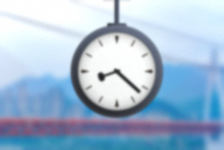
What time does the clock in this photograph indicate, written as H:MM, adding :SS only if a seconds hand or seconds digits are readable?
8:22
